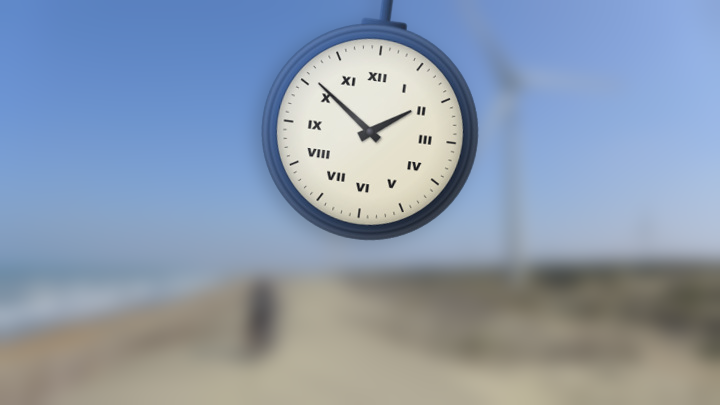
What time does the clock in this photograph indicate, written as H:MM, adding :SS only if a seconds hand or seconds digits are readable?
1:51
